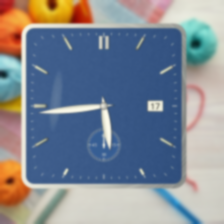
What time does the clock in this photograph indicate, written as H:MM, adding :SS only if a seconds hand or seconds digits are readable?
5:44
